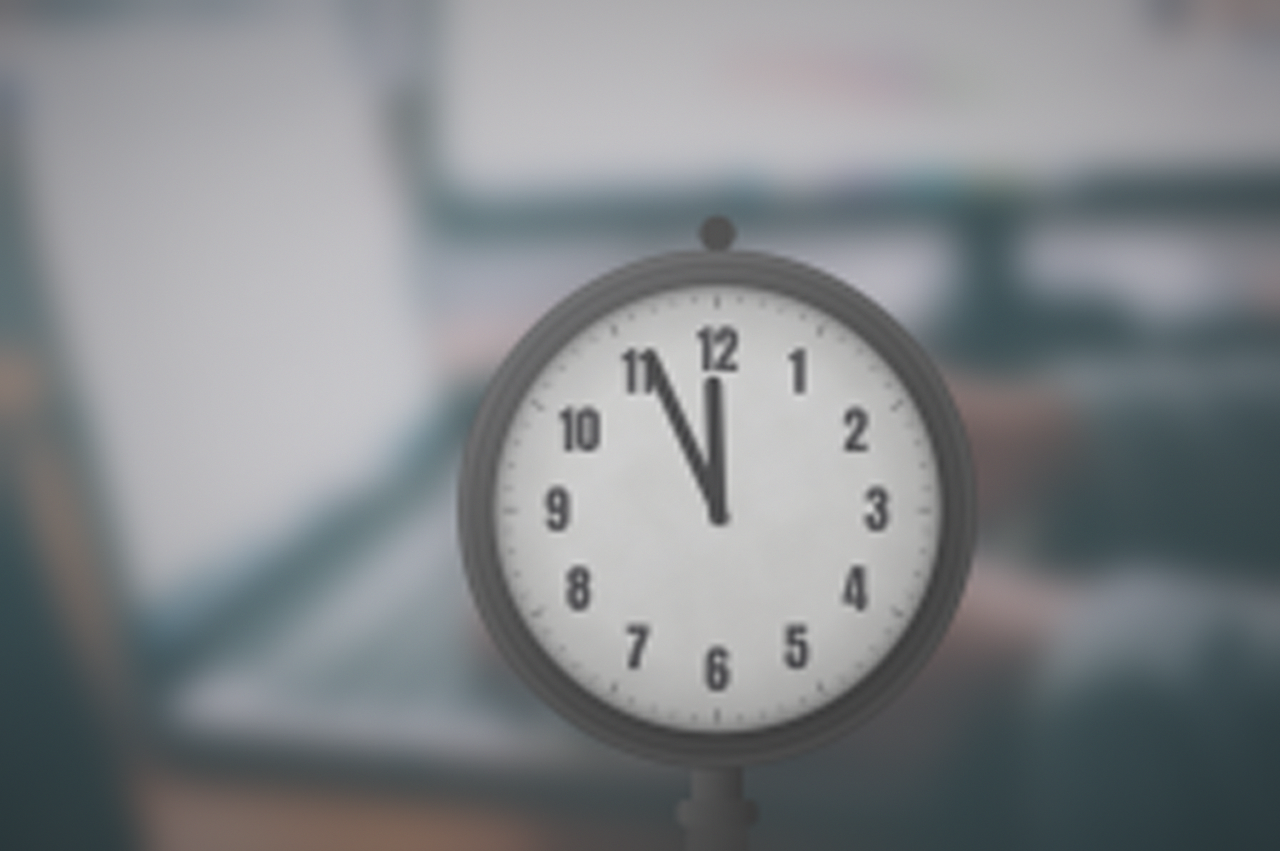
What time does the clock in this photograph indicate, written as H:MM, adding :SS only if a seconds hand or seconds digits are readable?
11:56
